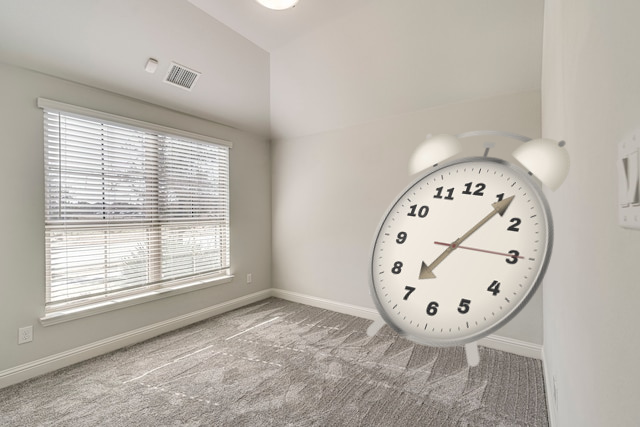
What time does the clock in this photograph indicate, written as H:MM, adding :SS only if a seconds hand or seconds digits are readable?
7:06:15
